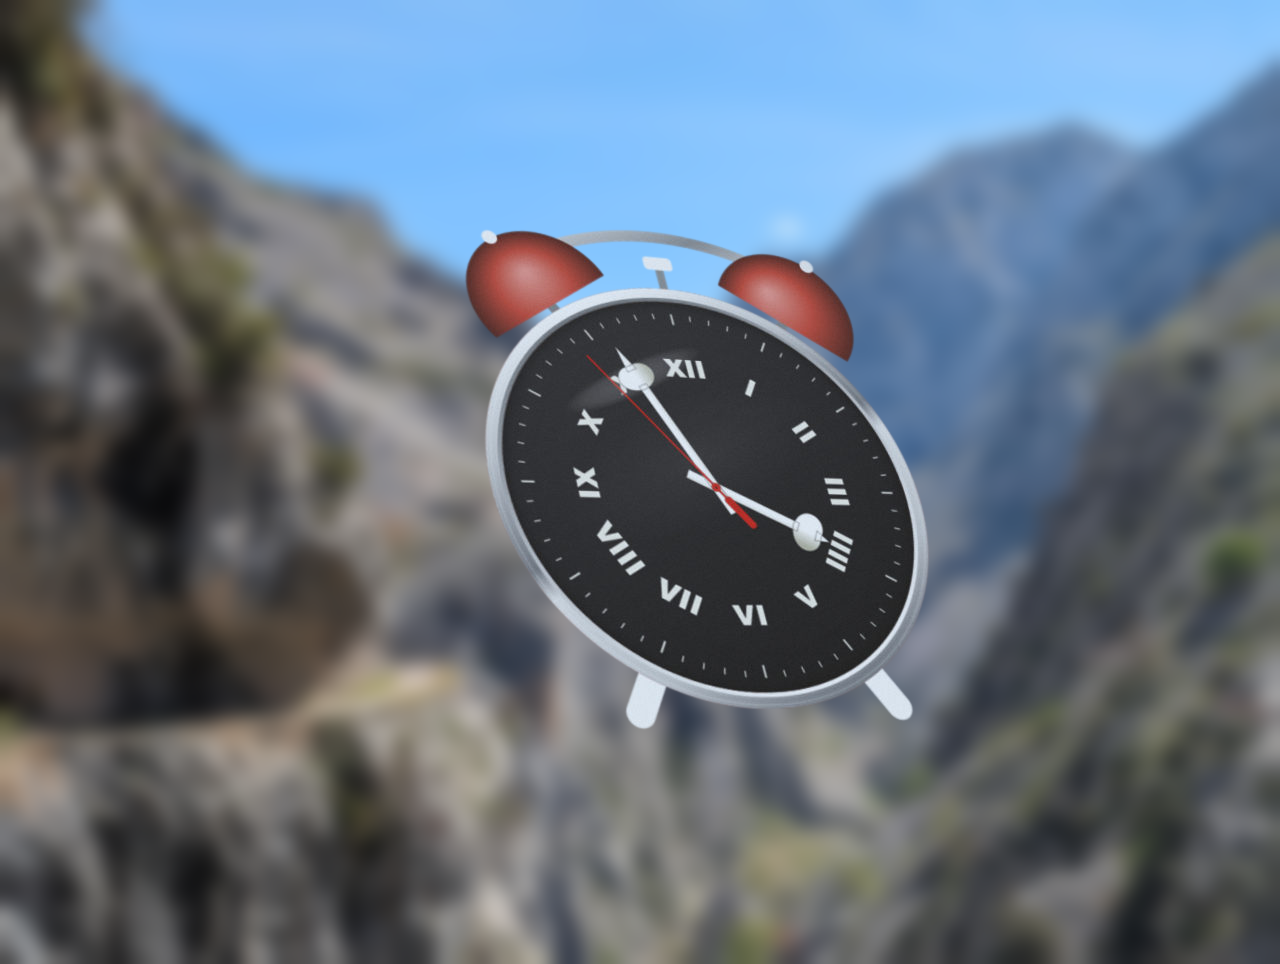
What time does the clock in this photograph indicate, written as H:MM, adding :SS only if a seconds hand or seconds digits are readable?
3:55:54
